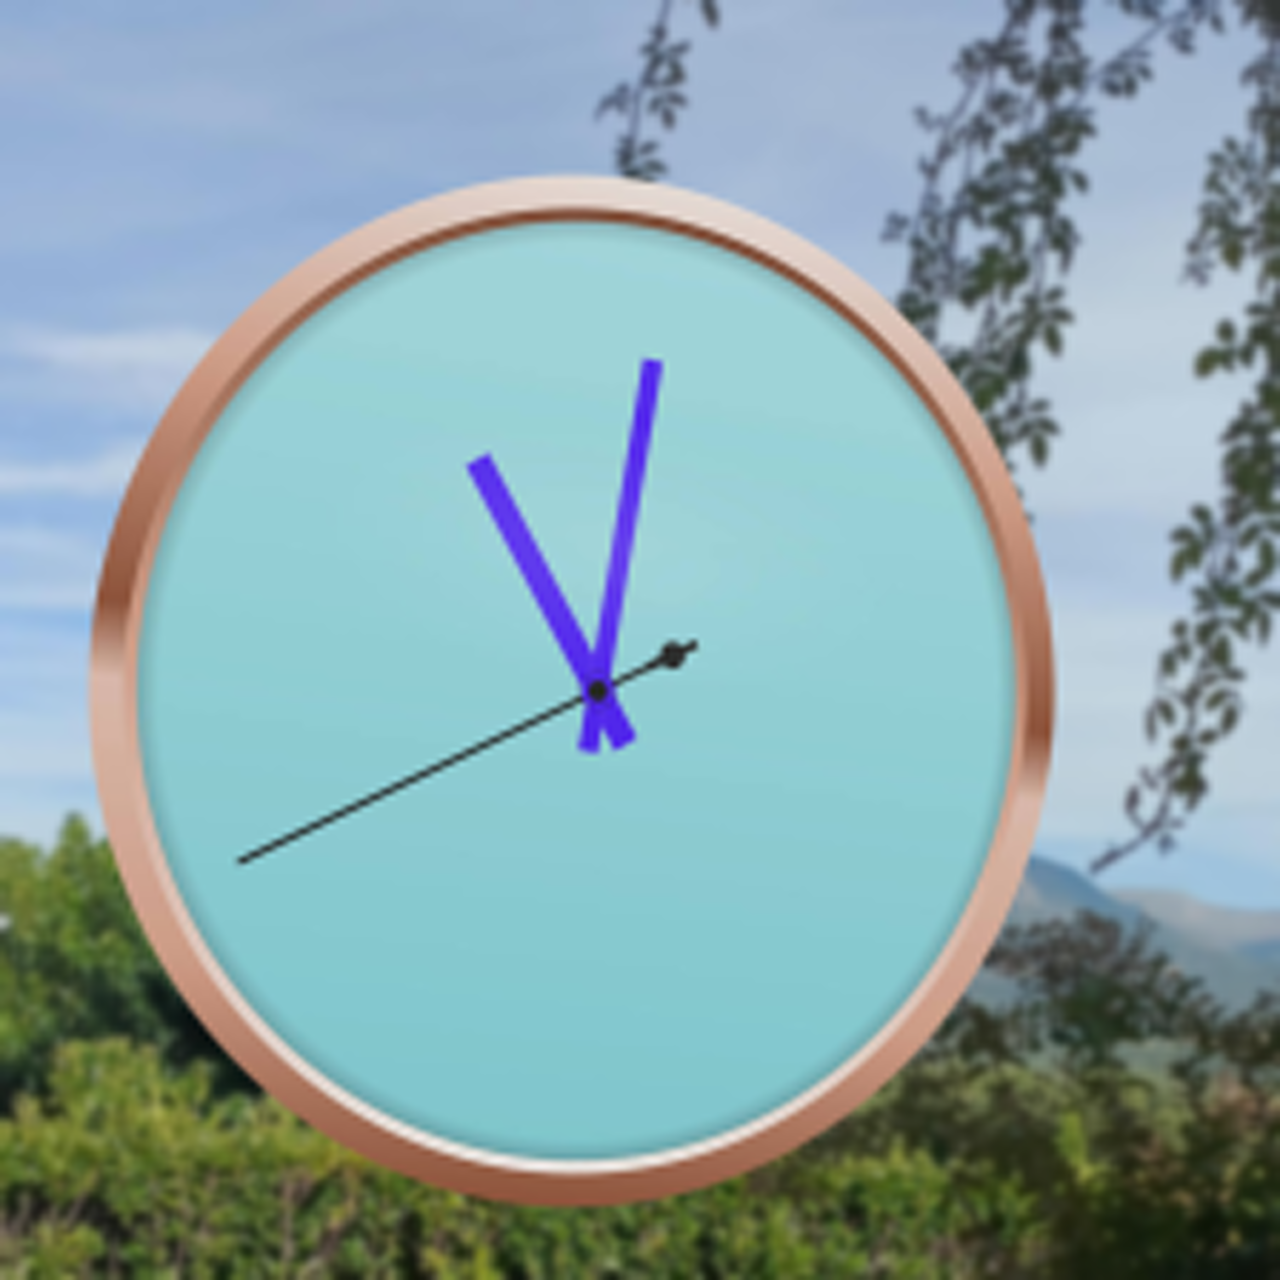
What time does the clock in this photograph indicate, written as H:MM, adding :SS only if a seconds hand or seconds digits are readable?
11:01:41
